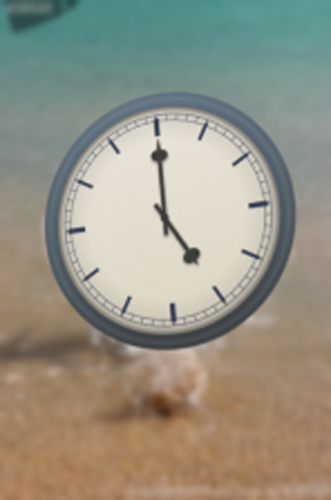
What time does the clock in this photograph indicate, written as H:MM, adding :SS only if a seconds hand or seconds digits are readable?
5:00
